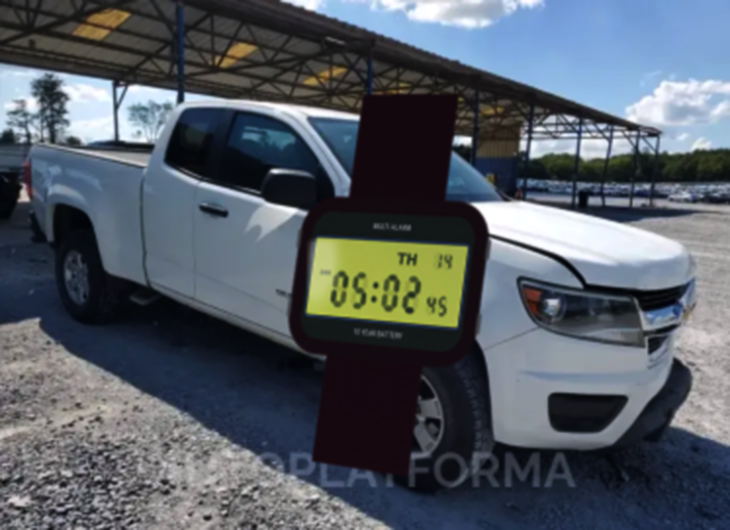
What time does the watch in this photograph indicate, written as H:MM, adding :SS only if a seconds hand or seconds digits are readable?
5:02:45
